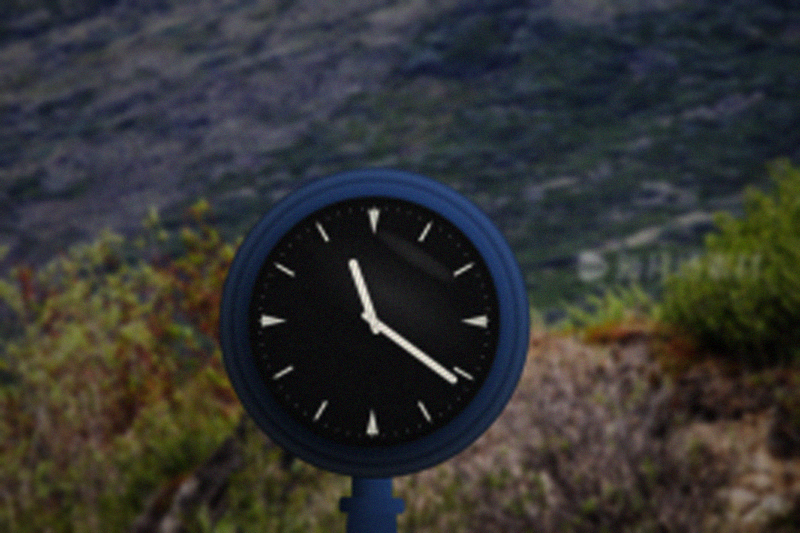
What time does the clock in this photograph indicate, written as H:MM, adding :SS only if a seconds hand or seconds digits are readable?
11:21
